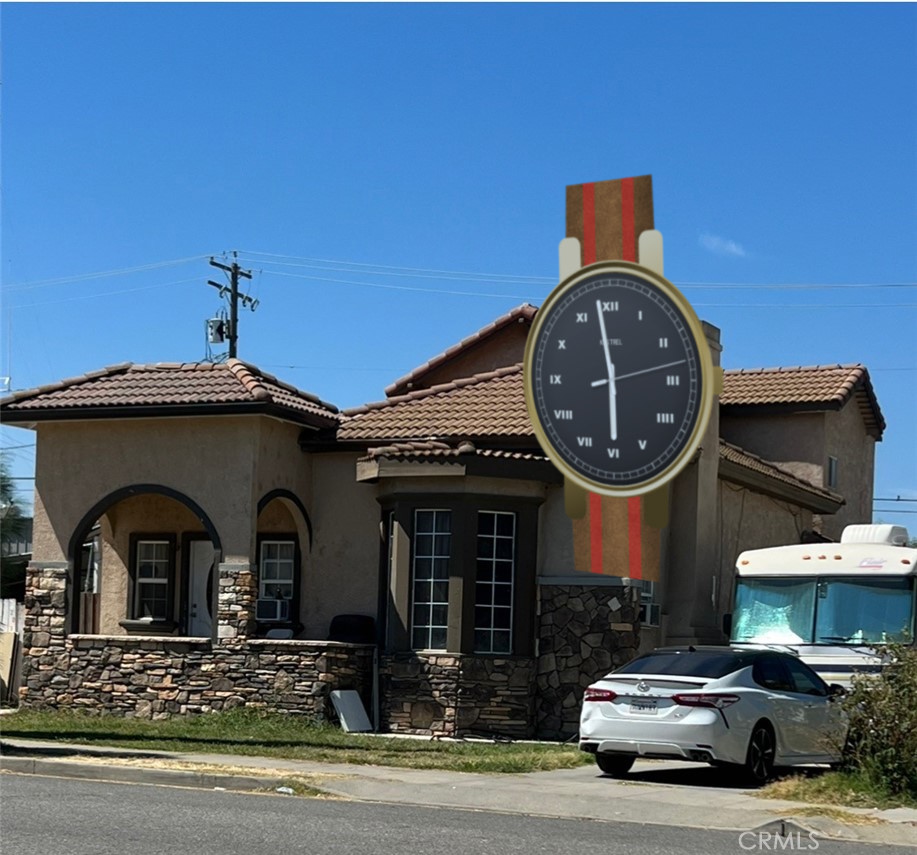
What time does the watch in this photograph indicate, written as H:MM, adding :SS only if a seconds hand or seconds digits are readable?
5:58:13
